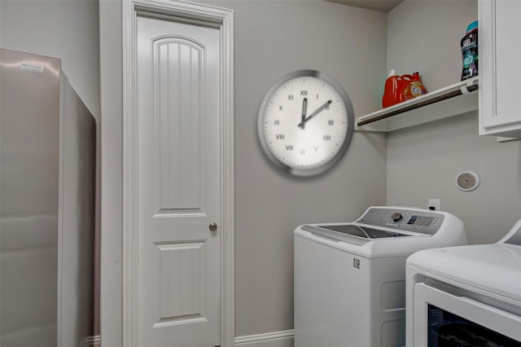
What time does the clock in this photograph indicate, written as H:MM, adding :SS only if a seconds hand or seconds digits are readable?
12:09
